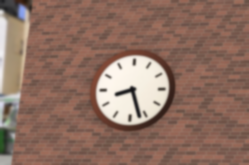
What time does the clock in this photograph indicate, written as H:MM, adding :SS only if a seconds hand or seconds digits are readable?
8:27
